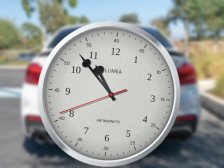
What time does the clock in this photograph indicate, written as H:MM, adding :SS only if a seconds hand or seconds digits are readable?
10:52:41
